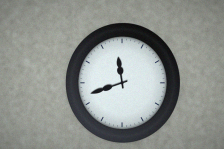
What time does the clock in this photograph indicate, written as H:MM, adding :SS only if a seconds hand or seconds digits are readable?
11:42
